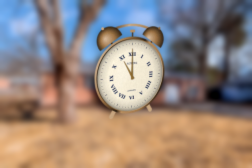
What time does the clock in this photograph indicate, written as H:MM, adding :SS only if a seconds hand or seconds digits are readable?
11:00
